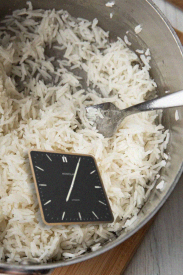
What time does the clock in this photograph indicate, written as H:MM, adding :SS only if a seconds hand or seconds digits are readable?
7:05
